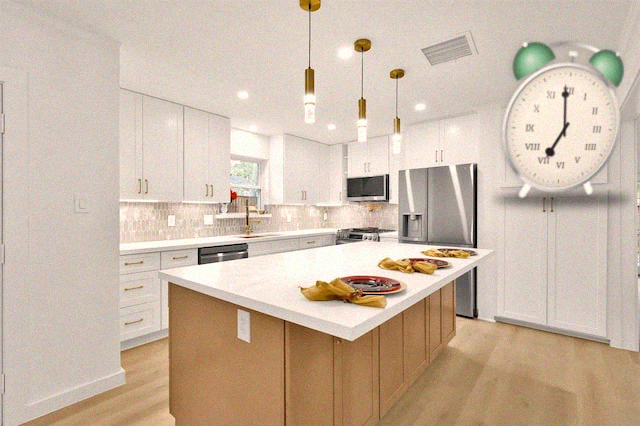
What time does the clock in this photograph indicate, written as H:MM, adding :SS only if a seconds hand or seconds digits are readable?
6:59
